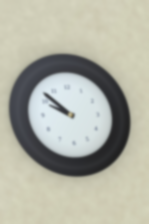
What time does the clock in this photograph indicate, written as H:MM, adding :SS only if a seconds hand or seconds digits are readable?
9:52
